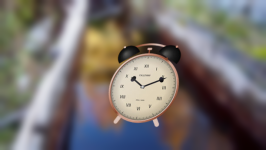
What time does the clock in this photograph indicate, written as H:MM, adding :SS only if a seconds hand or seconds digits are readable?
10:11
